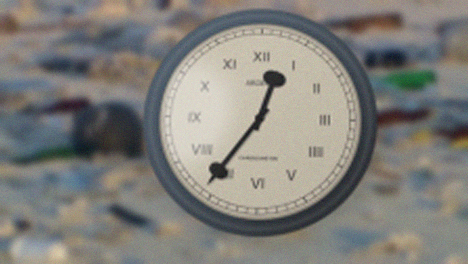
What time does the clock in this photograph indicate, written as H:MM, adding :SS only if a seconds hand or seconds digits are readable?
12:36
